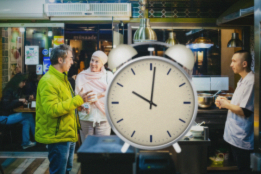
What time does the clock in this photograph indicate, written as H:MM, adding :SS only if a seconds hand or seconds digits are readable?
10:01
